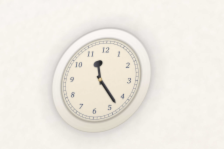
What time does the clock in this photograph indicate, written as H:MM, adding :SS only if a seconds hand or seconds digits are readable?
11:23
